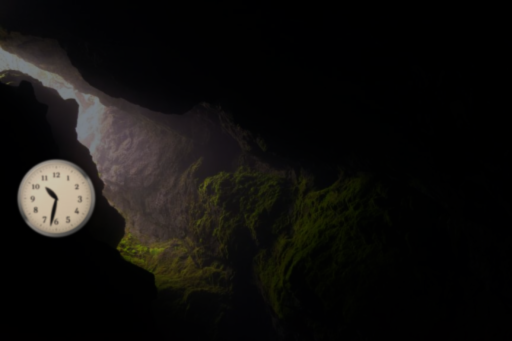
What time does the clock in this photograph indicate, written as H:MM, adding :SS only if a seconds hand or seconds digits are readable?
10:32
